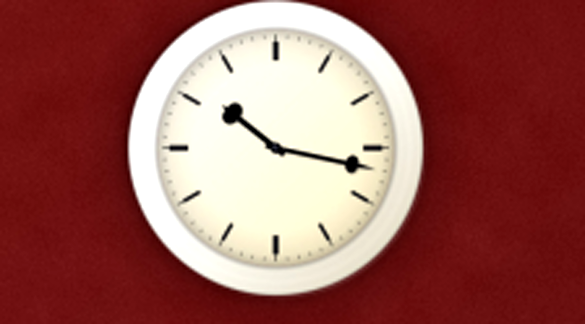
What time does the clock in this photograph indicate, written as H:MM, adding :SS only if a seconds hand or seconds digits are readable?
10:17
